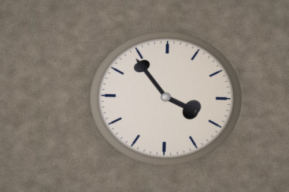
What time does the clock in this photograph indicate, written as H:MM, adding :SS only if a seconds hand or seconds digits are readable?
3:54
